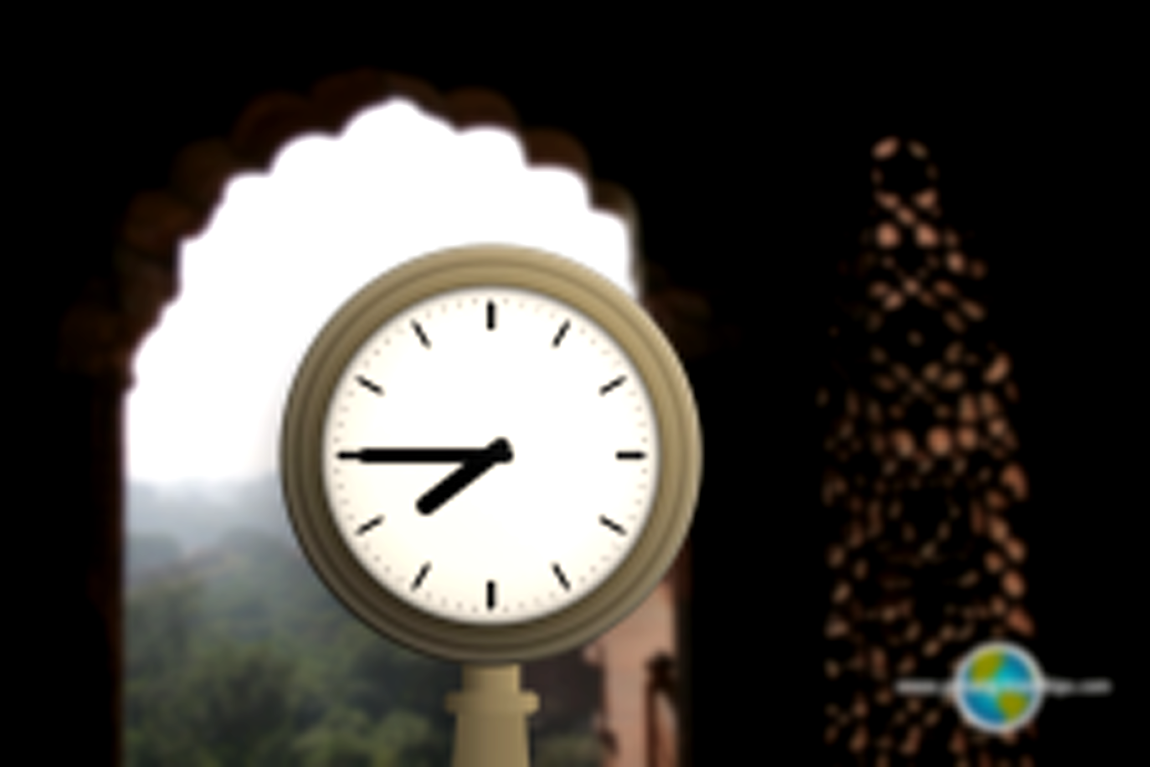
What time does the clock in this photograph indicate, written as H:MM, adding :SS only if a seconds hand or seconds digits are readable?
7:45
